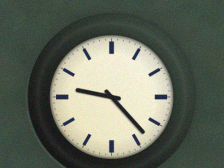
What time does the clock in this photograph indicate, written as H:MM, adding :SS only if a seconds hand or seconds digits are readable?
9:23
